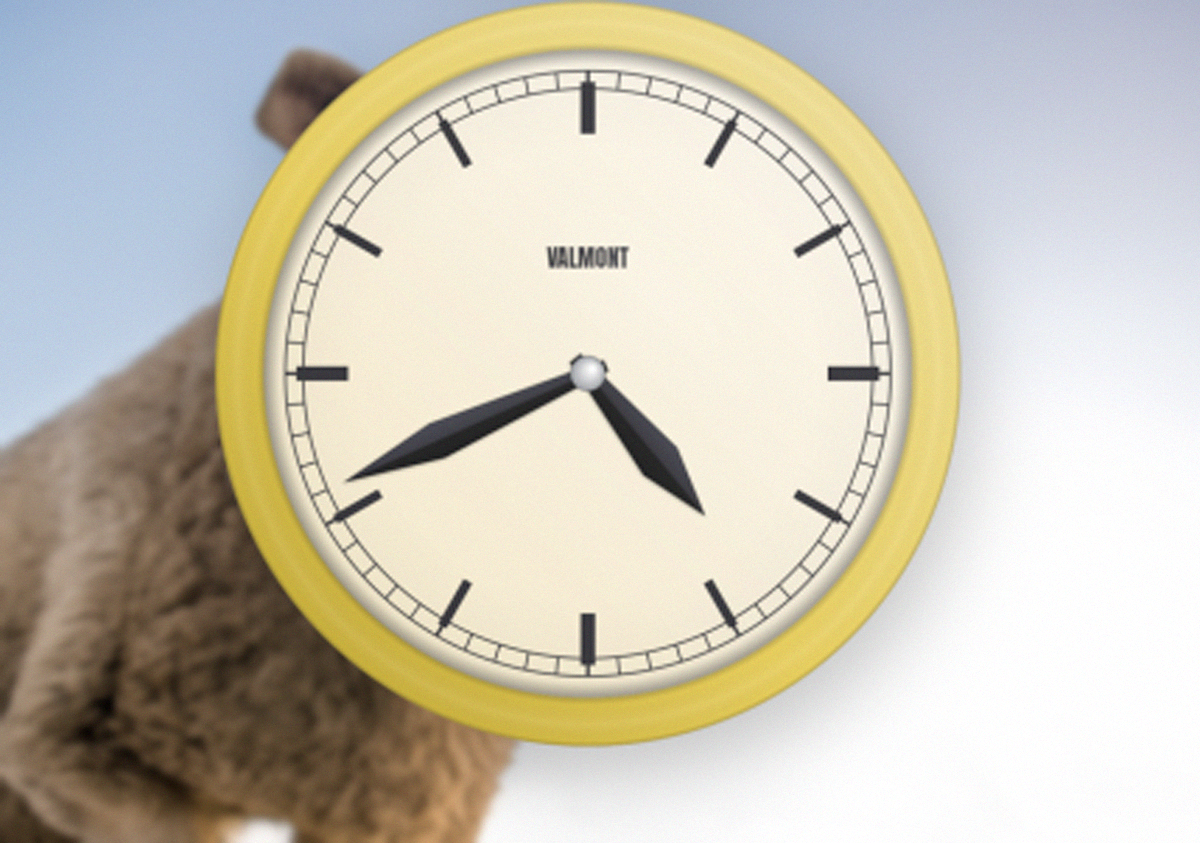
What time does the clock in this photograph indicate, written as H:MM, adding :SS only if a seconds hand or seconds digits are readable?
4:41
